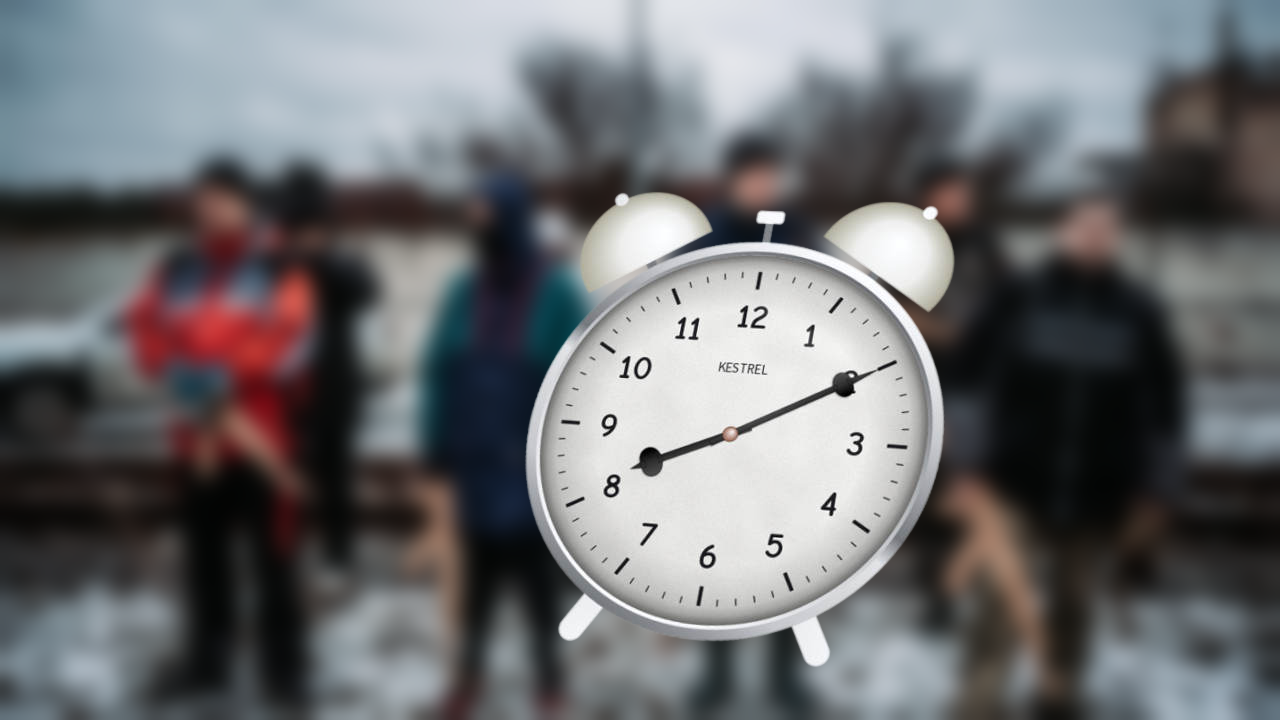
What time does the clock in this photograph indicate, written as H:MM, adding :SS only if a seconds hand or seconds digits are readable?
8:10
